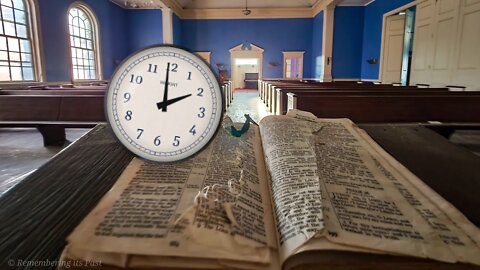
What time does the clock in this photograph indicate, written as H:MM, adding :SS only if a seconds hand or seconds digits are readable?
1:59
